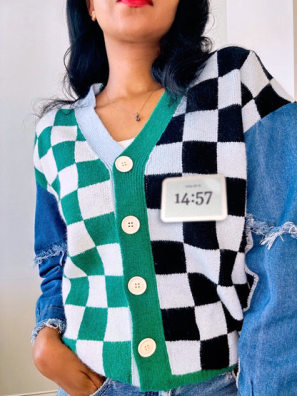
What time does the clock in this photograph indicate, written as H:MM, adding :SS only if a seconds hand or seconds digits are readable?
14:57
